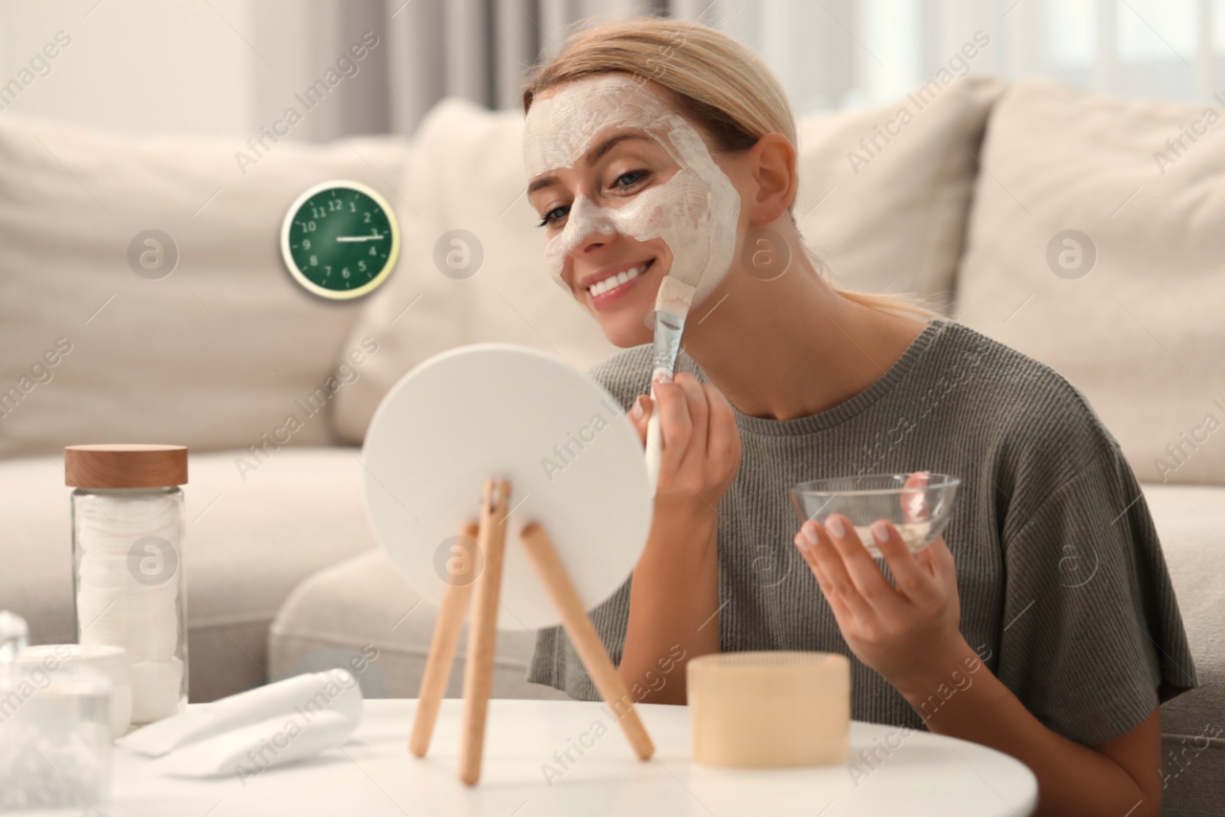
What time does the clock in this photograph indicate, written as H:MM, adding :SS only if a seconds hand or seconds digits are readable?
3:16
